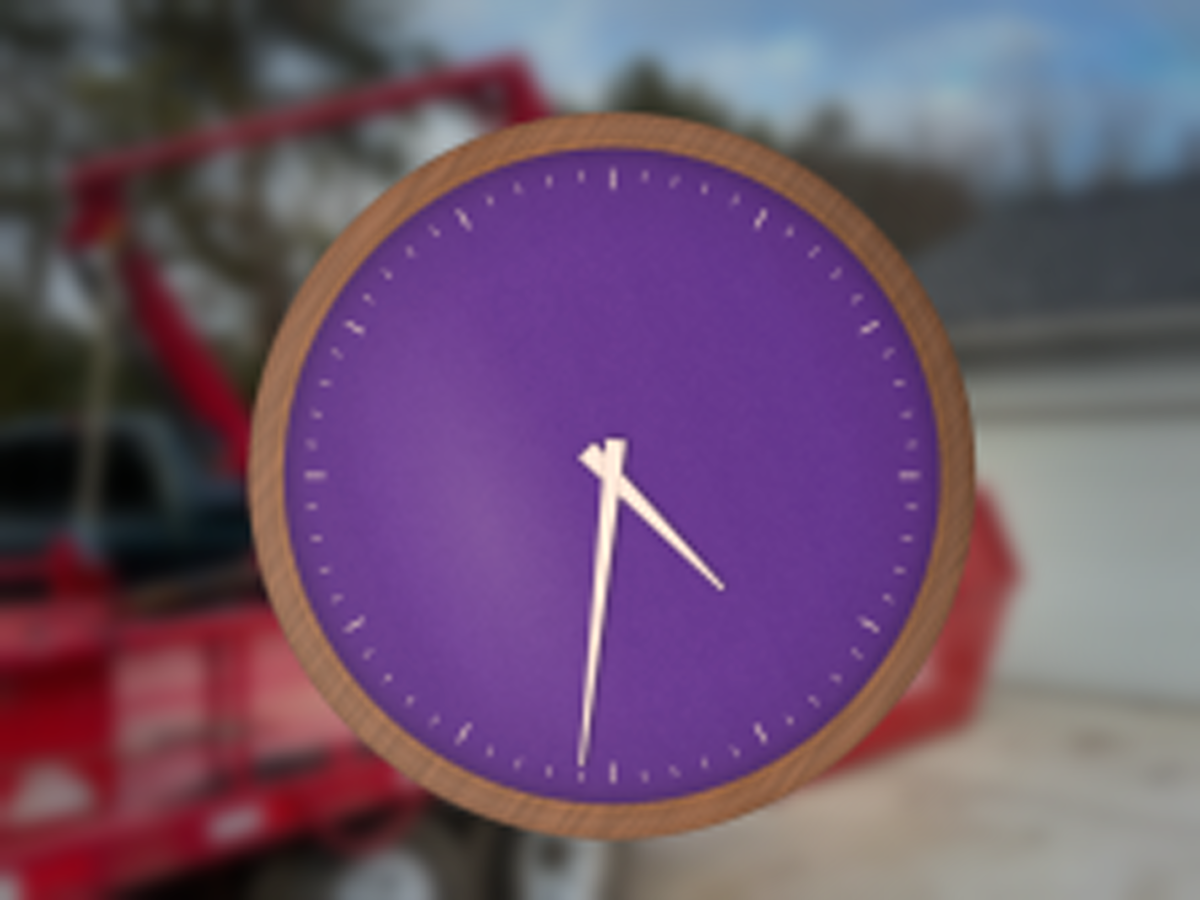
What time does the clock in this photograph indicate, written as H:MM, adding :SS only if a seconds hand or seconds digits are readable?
4:31
